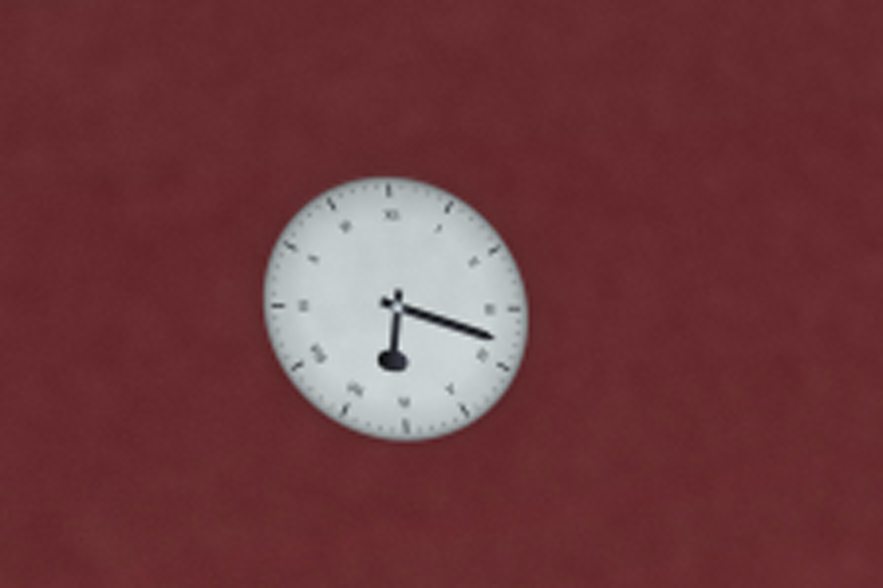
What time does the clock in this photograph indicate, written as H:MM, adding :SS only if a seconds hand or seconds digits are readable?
6:18
